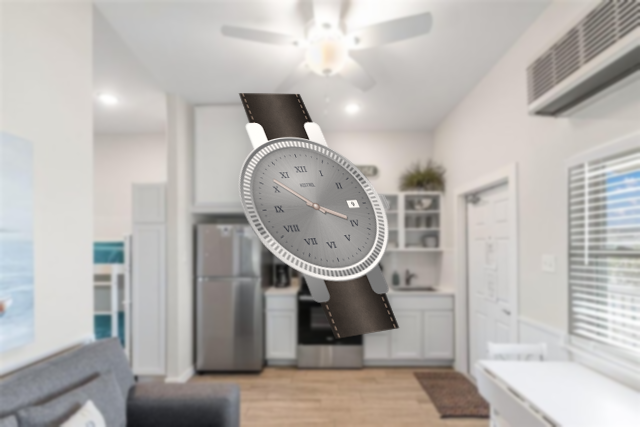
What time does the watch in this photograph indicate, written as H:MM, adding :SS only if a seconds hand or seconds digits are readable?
3:52
